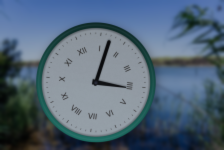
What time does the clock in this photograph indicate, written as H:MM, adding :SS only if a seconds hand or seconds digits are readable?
4:07
